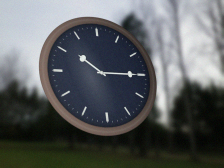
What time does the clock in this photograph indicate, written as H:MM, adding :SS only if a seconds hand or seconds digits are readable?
10:15
